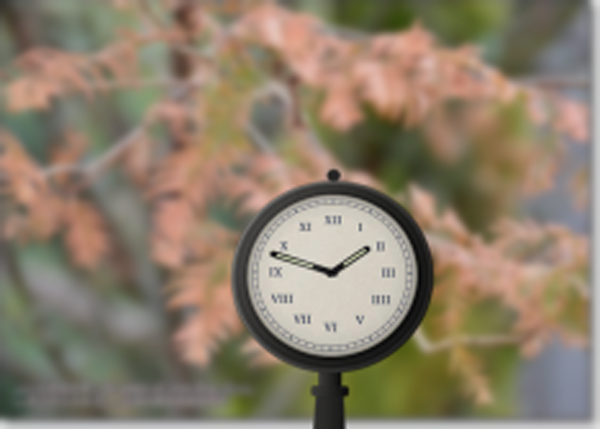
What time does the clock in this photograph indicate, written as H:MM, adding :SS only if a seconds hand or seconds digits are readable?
1:48
